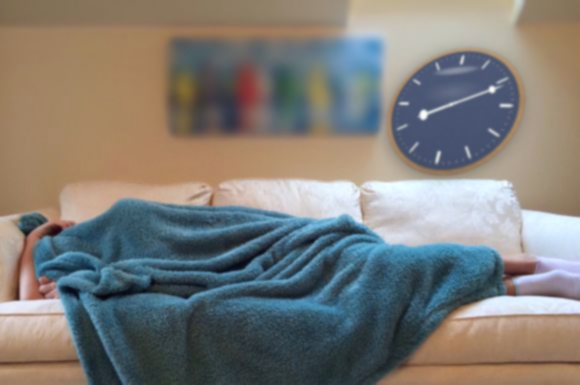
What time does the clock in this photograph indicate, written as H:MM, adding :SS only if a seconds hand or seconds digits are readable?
8:11
